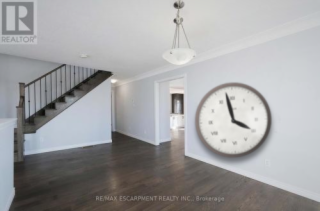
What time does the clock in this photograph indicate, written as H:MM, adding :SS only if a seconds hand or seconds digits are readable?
3:58
